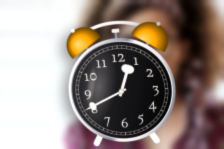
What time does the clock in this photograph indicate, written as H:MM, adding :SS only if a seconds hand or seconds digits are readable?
12:41
